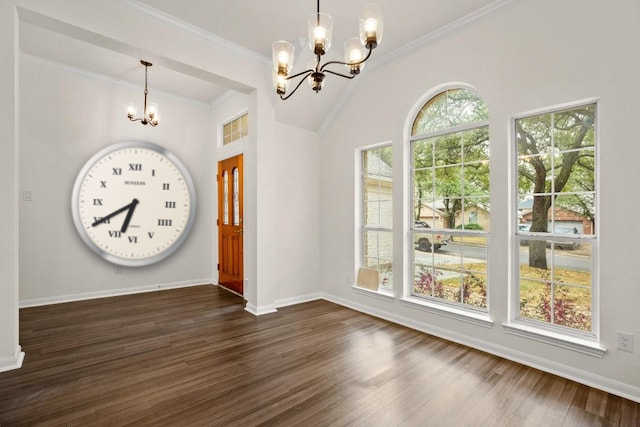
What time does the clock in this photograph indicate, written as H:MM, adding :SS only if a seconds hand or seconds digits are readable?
6:40
